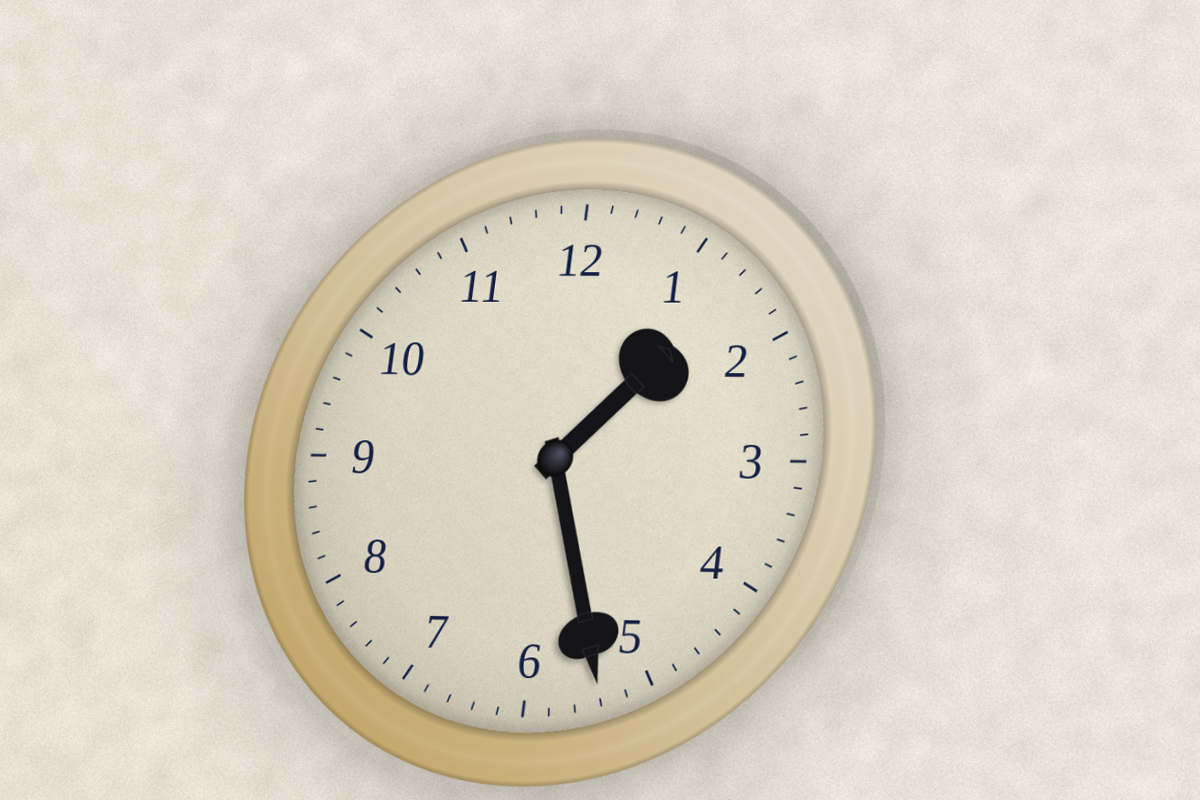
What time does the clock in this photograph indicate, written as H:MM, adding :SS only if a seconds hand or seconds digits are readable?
1:27
